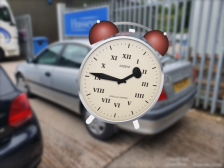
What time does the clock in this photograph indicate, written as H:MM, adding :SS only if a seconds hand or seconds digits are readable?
1:46
